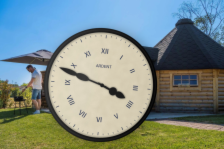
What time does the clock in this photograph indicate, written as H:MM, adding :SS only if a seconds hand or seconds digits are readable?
3:48
